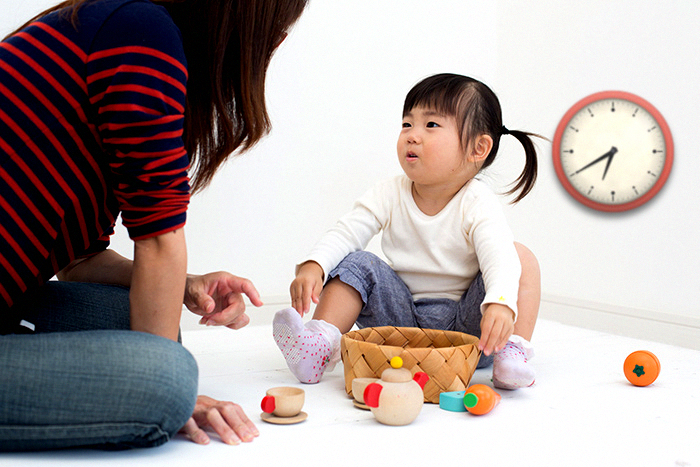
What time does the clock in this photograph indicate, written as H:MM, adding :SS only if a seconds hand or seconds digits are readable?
6:40
